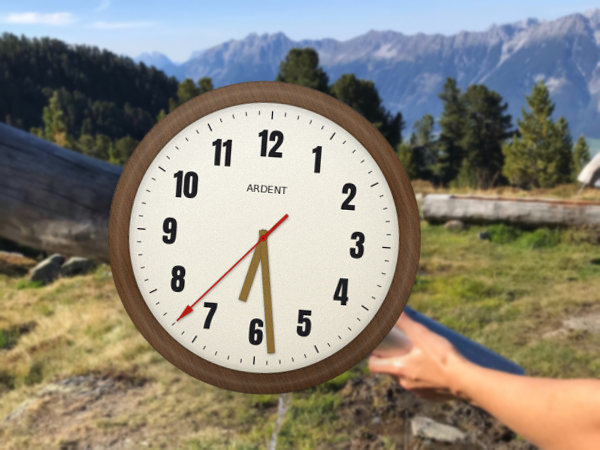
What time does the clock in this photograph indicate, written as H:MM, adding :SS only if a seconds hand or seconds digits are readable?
6:28:37
